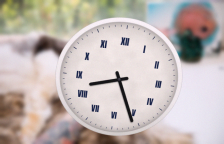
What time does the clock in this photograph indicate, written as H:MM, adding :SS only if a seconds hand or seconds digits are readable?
8:26
